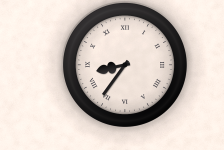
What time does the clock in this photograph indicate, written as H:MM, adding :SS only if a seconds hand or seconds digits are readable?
8:36
